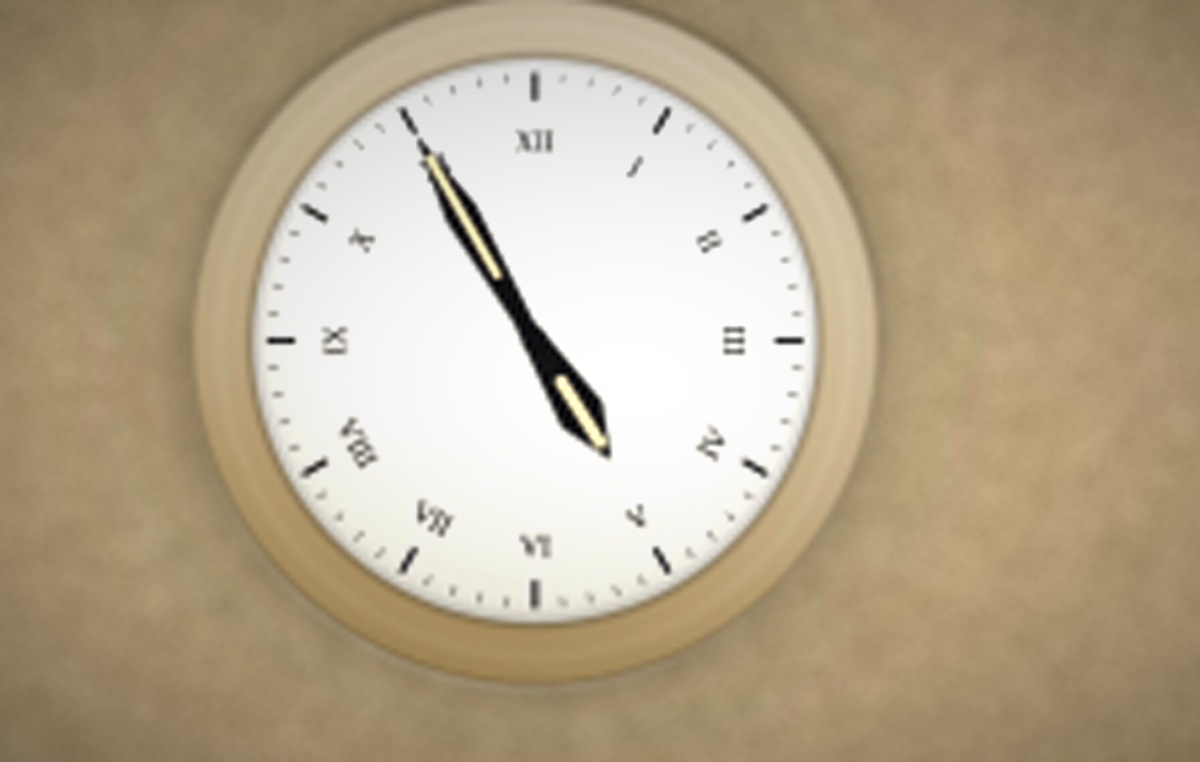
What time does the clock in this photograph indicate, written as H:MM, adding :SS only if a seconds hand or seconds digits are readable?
4:55
